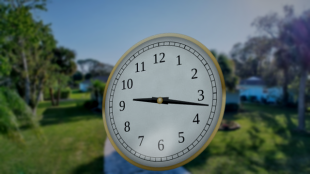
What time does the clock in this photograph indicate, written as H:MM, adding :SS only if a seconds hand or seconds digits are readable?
9:17
